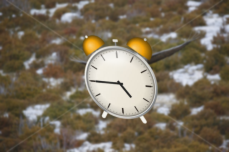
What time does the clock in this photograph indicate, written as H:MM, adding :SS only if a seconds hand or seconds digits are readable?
4:45
